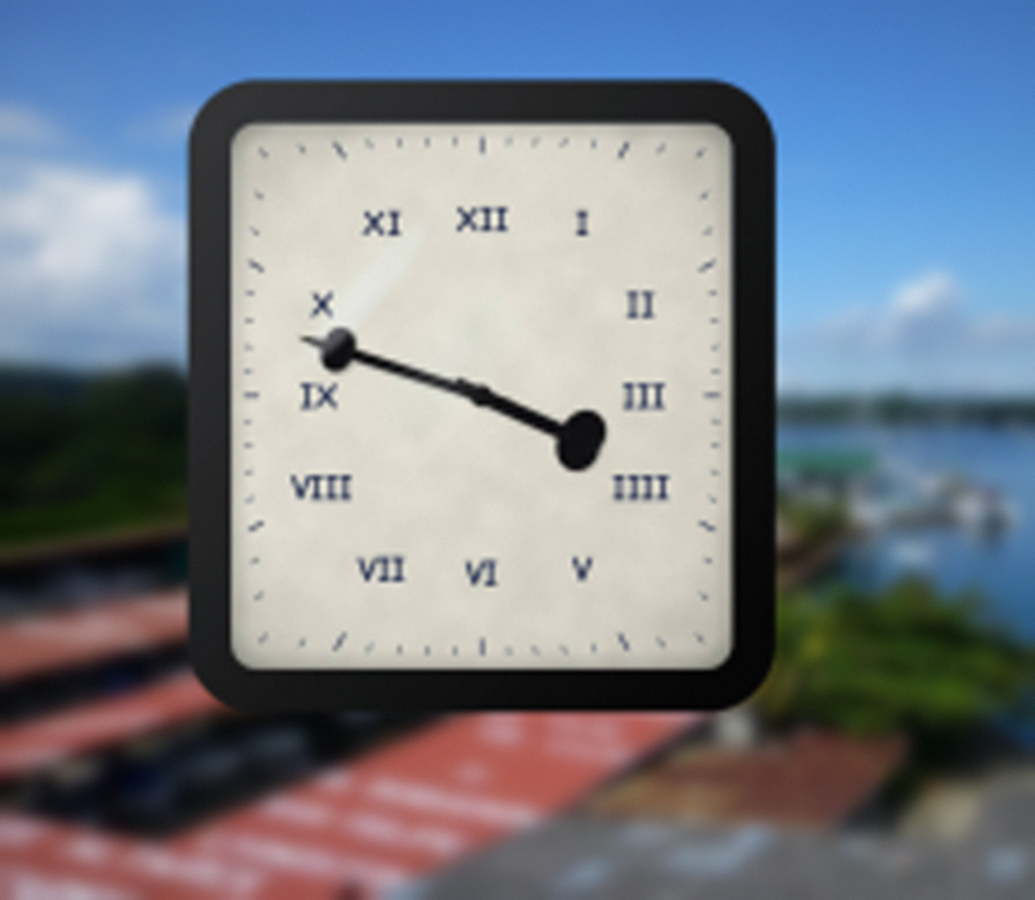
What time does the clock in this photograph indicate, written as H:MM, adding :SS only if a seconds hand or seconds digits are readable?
3:48
